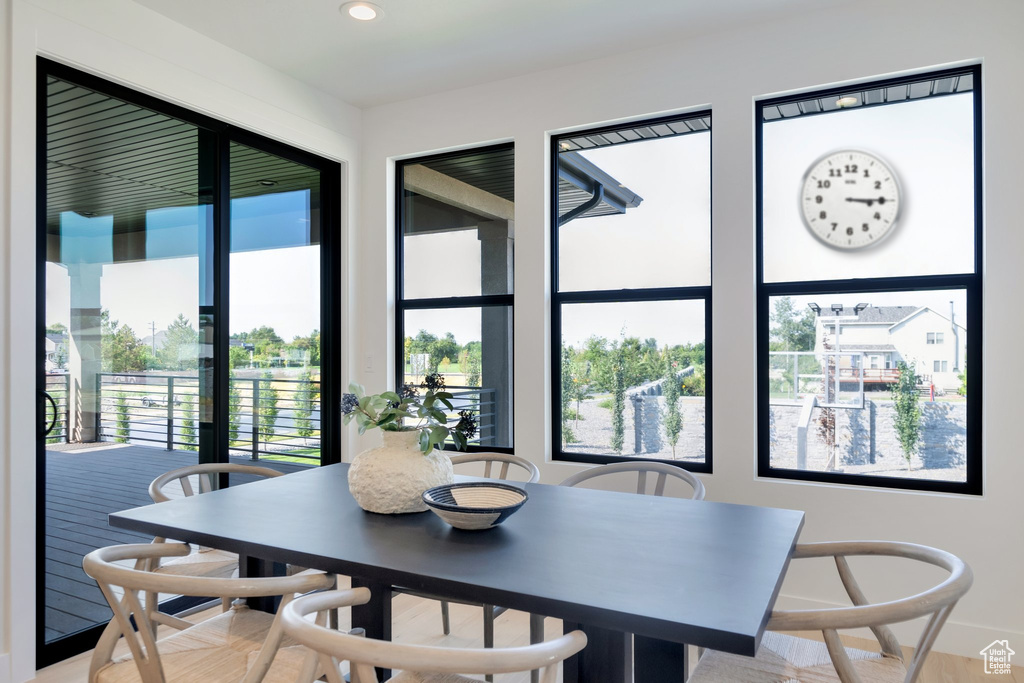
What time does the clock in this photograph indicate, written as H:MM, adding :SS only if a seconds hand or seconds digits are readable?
3:15
